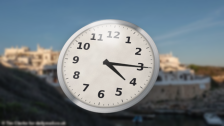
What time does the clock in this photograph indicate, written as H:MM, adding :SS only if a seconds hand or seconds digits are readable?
4:15
